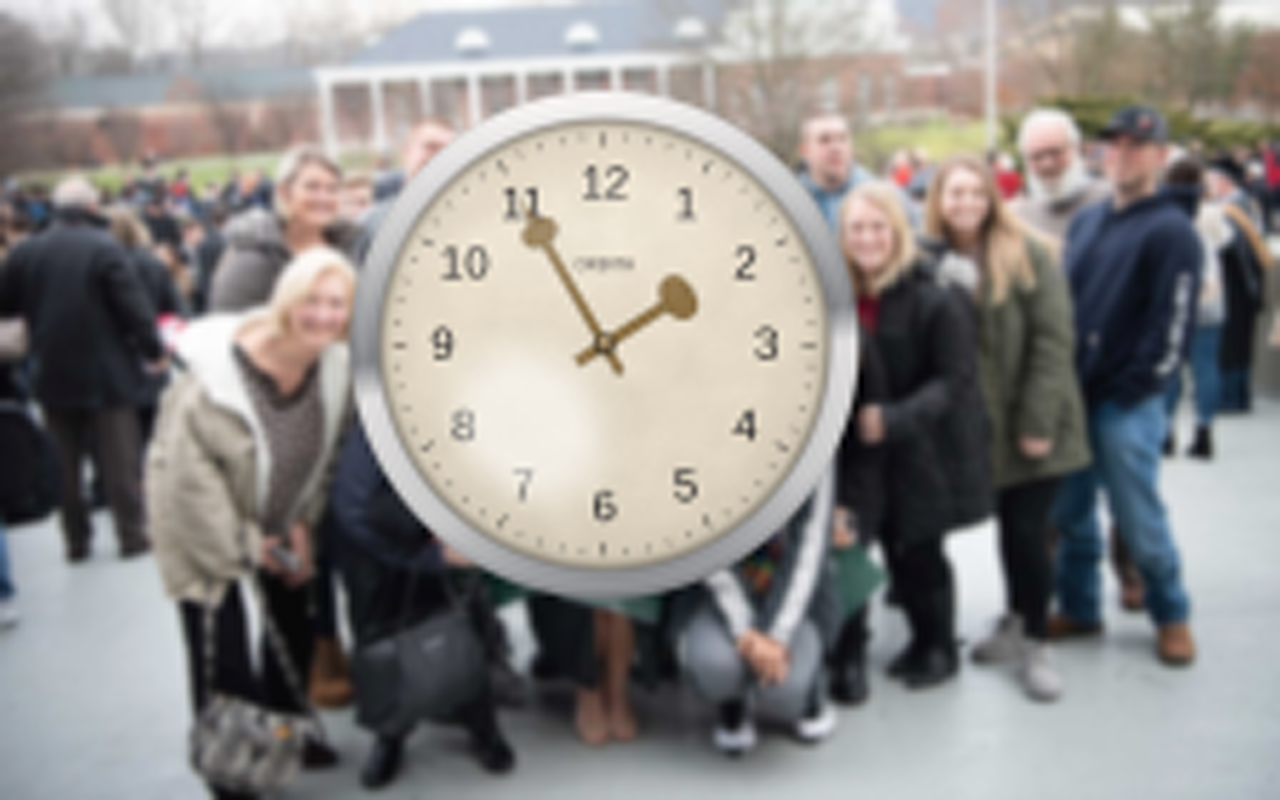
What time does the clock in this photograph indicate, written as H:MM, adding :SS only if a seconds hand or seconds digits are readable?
1:55
